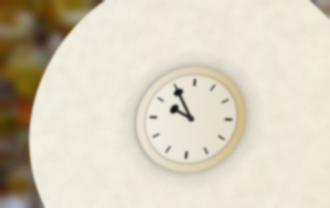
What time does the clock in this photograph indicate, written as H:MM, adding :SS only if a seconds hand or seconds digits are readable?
9:55
